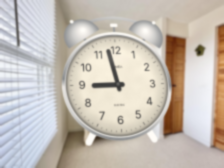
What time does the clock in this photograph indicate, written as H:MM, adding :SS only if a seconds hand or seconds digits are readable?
8:58
